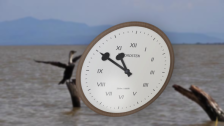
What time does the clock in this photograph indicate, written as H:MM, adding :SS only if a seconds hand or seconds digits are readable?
10:50
